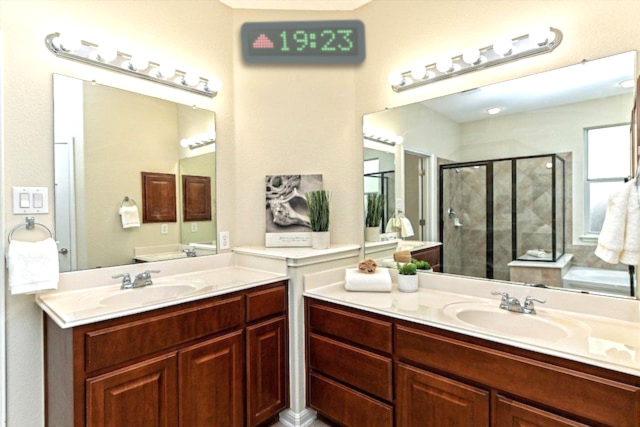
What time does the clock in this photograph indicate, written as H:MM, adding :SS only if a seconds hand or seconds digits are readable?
19:23
